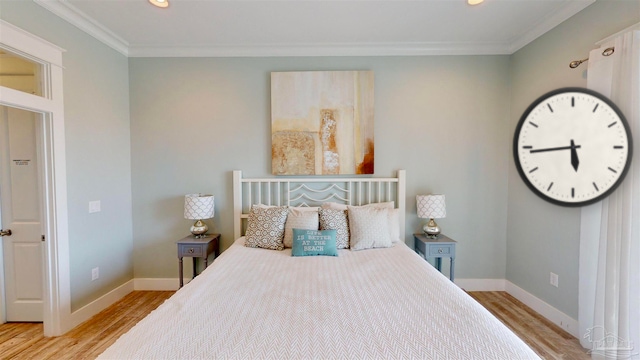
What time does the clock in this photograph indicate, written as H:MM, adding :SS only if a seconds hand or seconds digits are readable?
5:44
